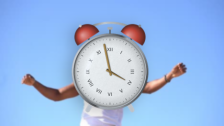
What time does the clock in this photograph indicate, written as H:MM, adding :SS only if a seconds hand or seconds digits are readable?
3:58
